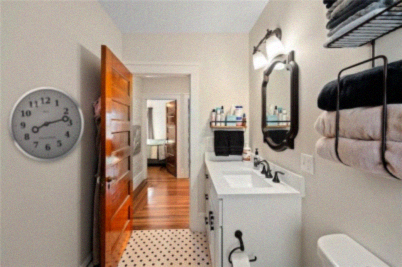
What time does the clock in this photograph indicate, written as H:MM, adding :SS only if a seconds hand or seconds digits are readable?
8:13
